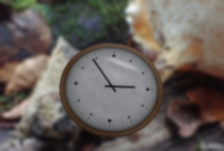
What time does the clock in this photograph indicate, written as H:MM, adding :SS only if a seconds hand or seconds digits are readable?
2:54
